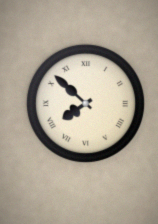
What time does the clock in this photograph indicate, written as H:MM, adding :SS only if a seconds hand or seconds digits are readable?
7:52
